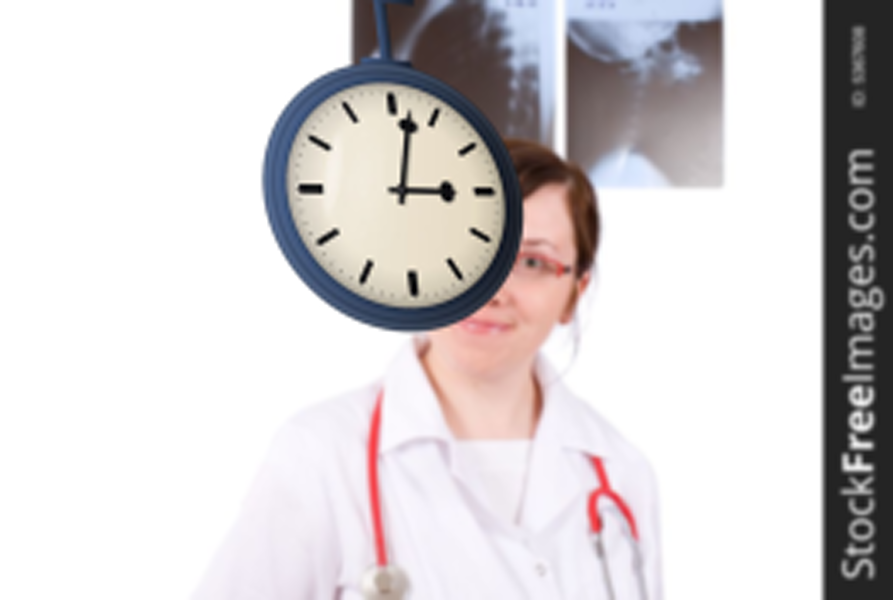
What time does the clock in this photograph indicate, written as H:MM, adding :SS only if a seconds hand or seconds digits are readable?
3:02
